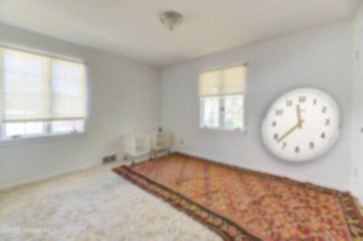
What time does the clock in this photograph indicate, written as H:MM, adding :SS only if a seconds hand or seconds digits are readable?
11:38
